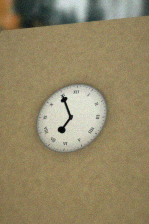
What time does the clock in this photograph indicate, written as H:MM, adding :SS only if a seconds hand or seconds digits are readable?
6:55
